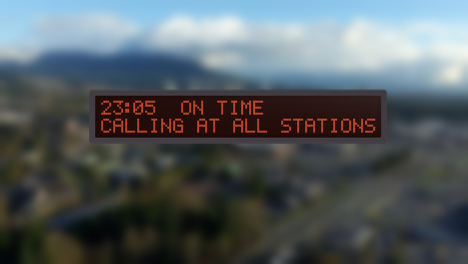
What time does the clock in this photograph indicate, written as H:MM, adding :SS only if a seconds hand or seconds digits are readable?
23:05
